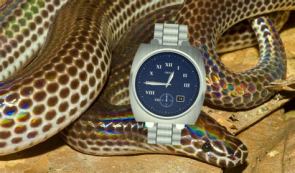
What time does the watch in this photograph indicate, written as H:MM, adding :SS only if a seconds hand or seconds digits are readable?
12:45
